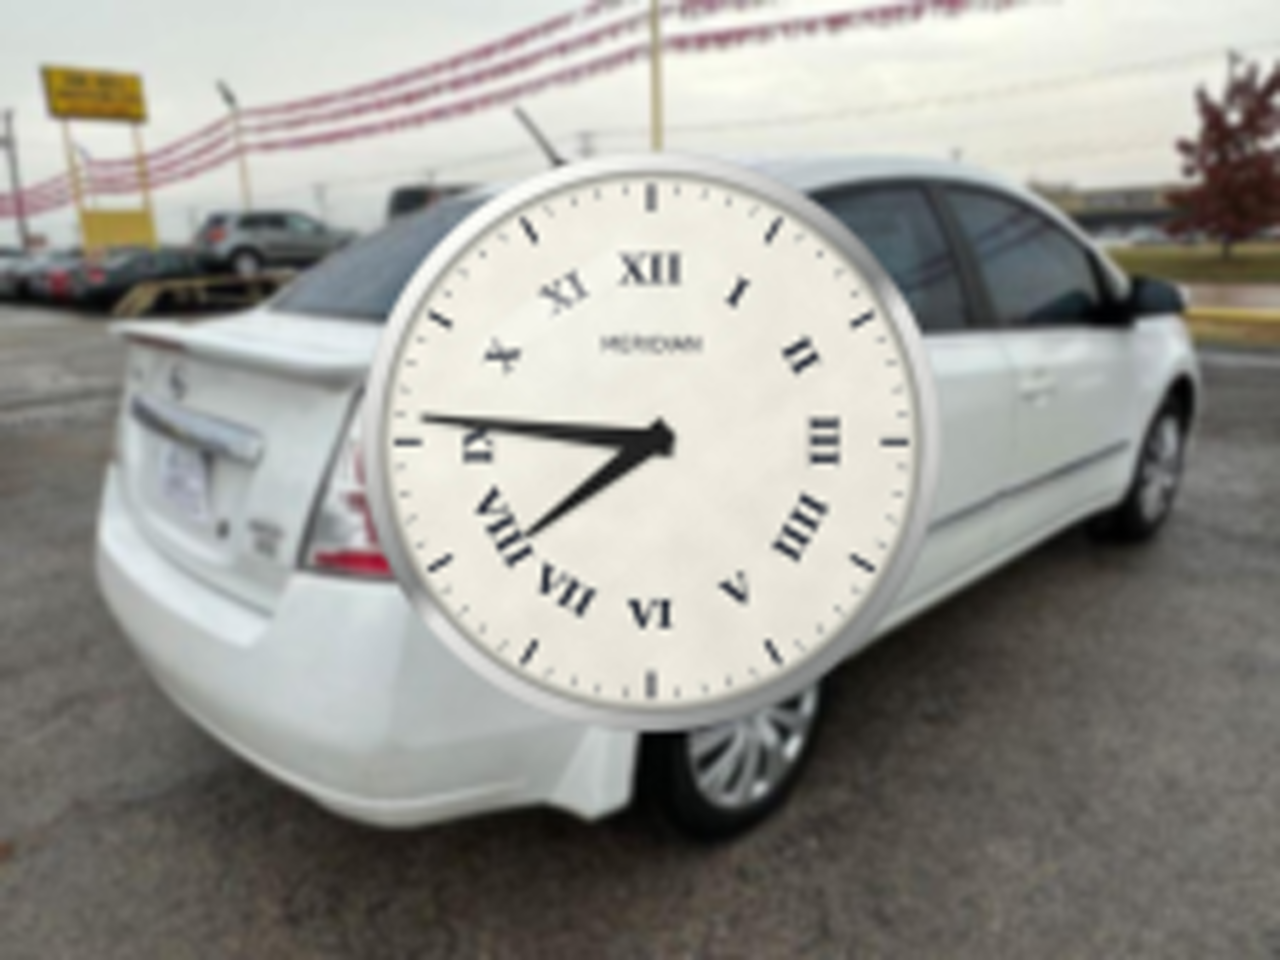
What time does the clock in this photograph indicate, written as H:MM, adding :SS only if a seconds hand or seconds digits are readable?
7:46
